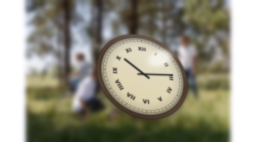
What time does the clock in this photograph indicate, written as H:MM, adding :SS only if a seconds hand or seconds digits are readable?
10:14
